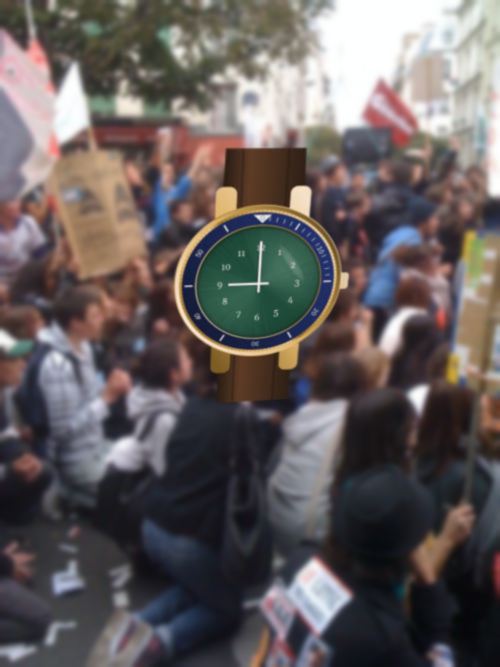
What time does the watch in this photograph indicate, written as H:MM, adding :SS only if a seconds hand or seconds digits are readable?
9:00
